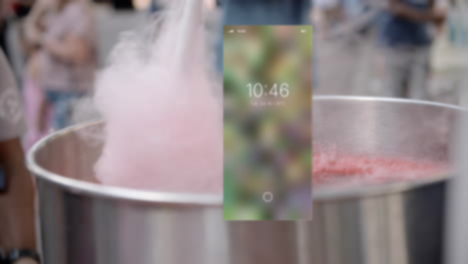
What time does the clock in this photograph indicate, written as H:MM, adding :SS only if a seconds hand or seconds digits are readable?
10:46
